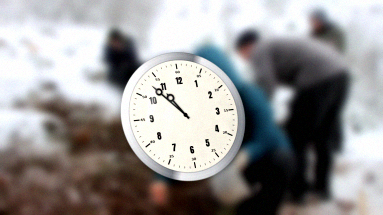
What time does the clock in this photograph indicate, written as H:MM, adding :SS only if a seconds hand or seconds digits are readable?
10:53
